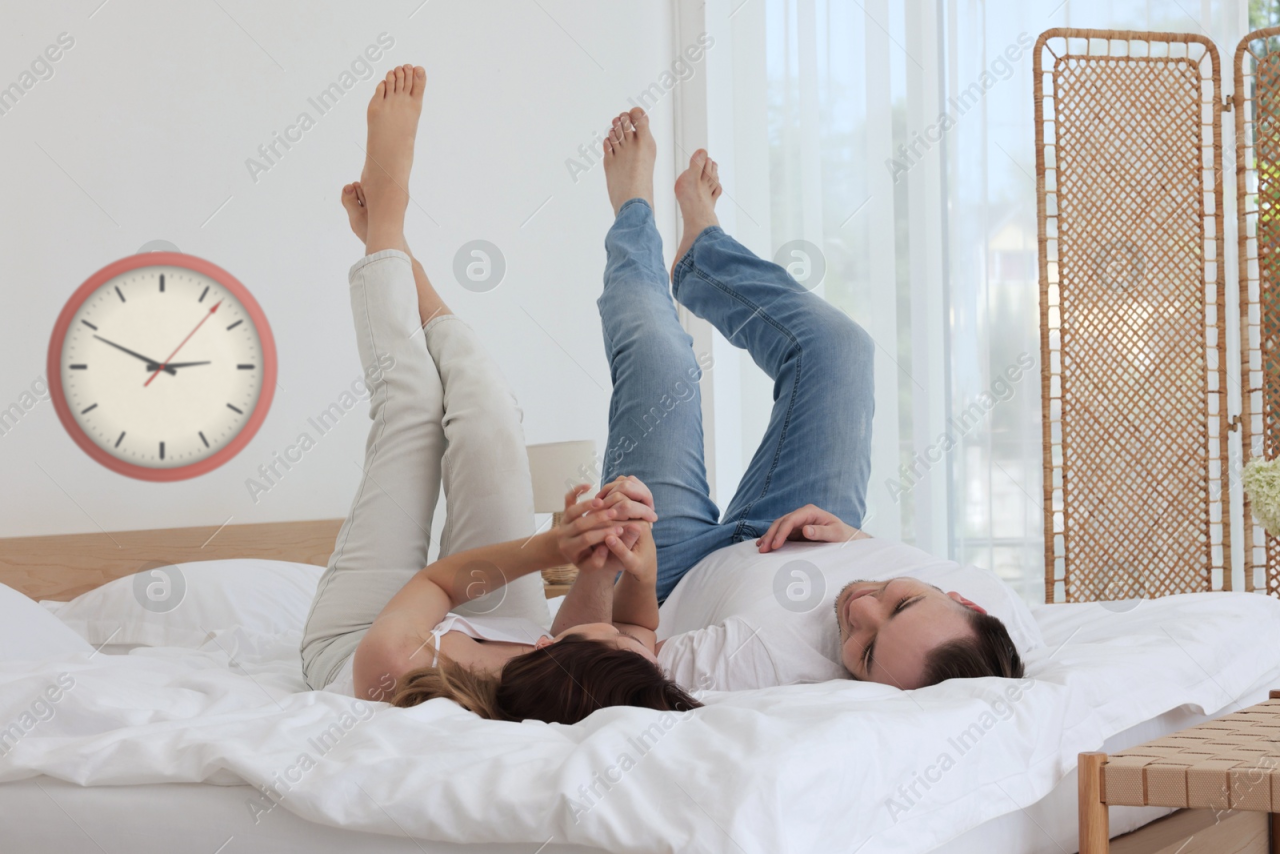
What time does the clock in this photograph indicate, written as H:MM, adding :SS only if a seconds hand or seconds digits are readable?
2:49:07
